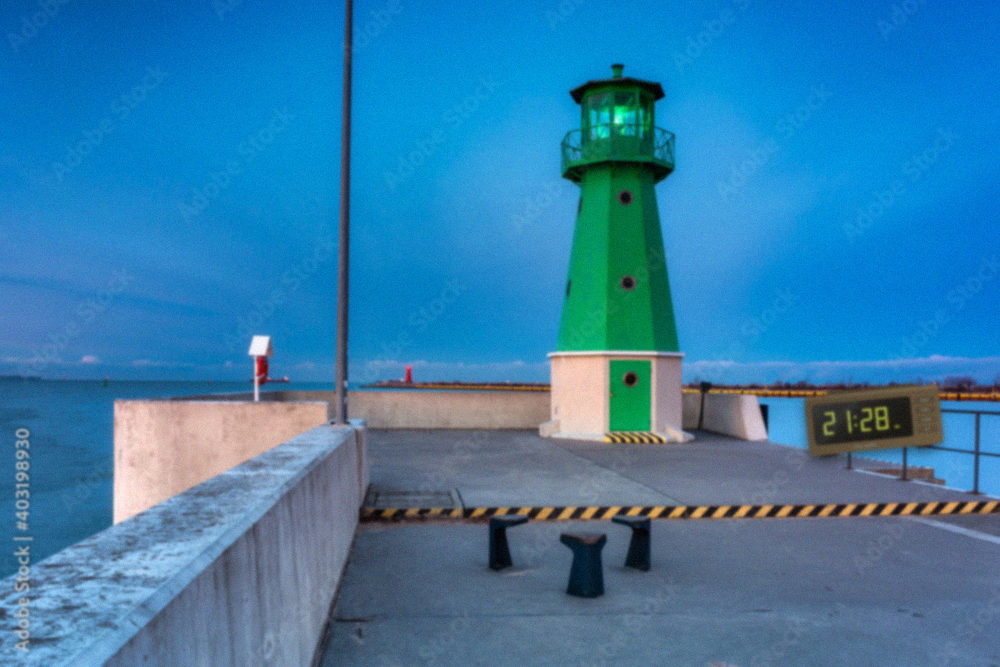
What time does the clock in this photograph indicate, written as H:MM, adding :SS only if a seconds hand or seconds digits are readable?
21:28
